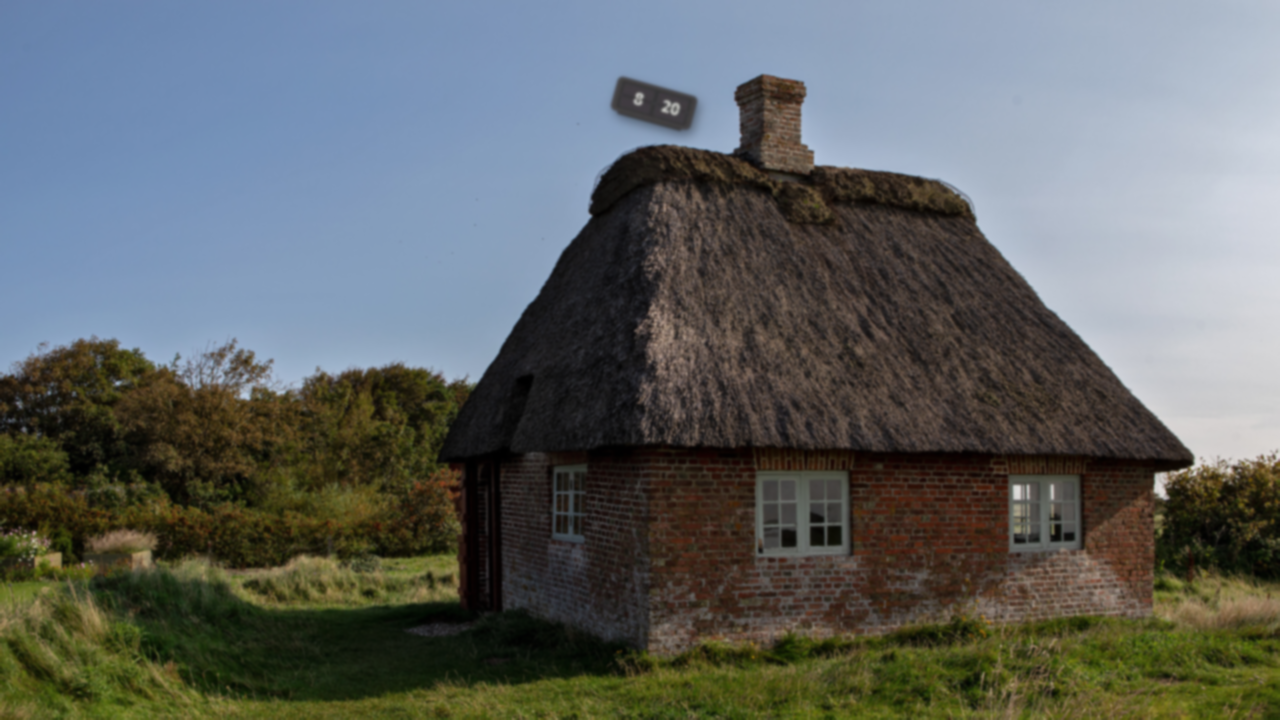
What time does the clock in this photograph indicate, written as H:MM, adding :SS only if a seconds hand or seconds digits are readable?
8:20
